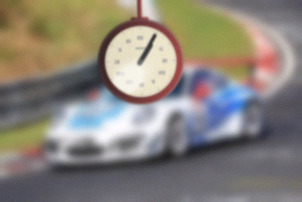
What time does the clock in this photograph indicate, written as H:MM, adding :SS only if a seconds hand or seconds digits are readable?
1:05
